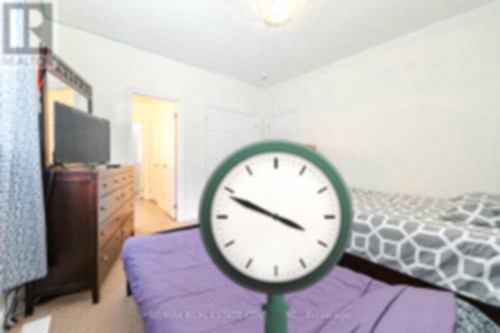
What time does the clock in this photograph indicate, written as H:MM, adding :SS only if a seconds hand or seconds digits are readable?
3:49
